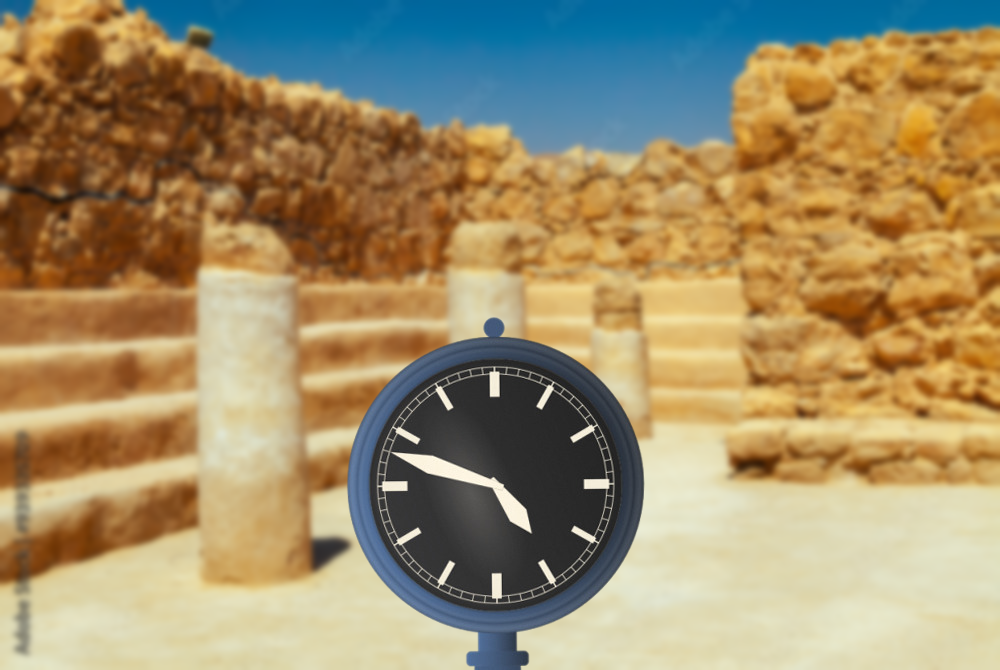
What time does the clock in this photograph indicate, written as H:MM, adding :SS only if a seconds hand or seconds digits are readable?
4:48
